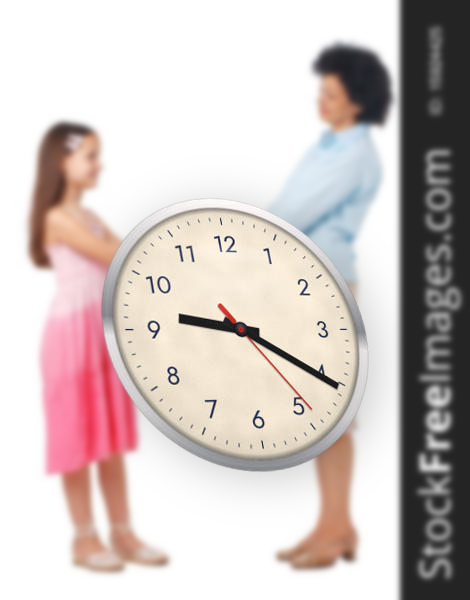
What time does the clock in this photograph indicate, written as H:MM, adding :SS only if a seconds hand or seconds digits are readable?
9:20:24
